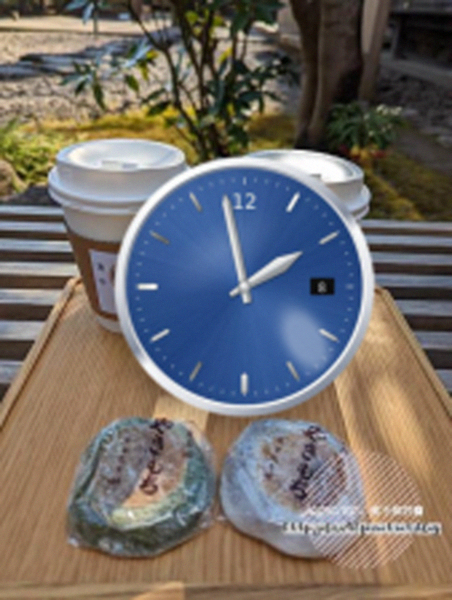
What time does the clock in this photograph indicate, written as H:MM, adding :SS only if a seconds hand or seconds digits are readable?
1:58
